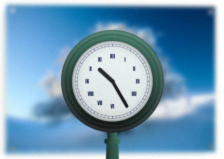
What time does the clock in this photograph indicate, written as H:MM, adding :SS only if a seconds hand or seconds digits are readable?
10:25
